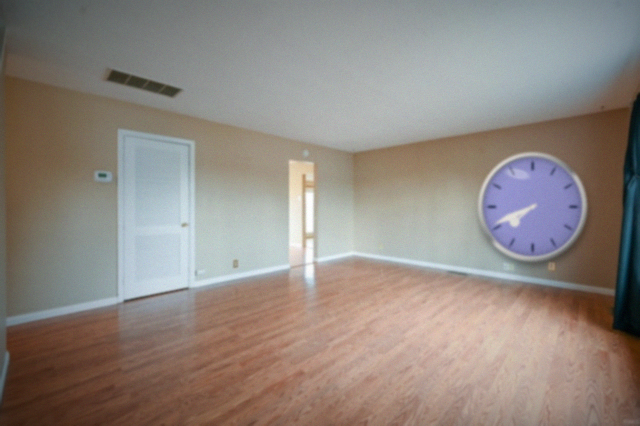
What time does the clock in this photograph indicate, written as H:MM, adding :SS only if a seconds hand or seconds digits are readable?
7:41
